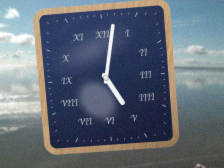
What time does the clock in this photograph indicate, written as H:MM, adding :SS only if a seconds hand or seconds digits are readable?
5:02
